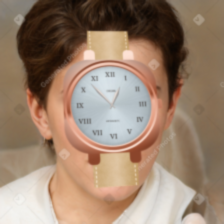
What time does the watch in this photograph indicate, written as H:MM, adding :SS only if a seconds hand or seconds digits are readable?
12:53
